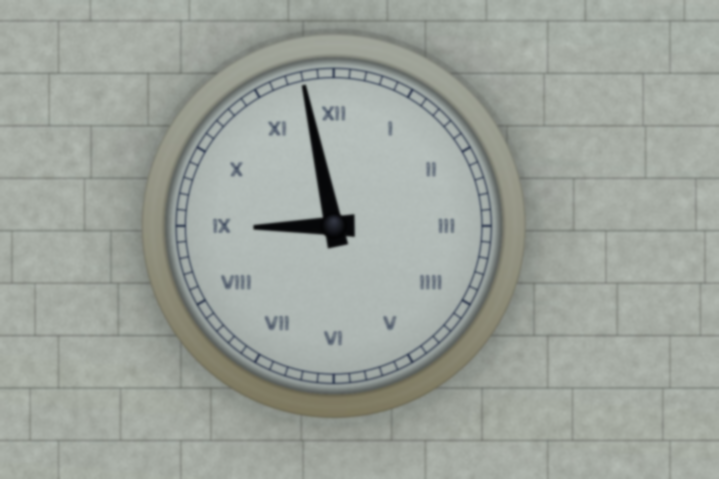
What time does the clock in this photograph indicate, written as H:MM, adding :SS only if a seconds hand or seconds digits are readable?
8:58
